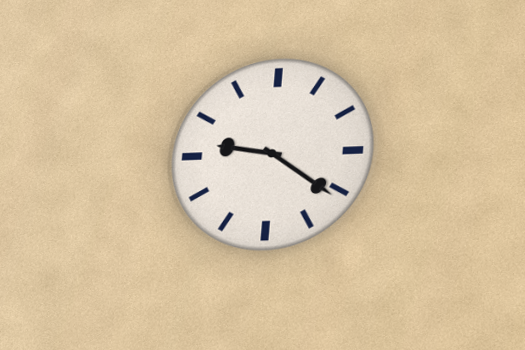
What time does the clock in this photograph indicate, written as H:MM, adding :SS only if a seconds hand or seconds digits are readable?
9:21
